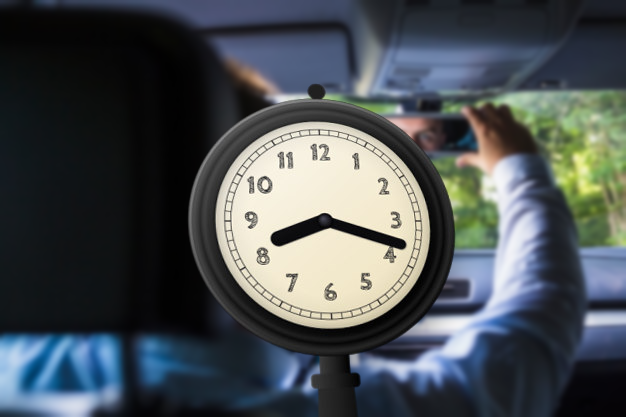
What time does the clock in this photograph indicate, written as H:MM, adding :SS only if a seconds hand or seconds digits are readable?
8:18
